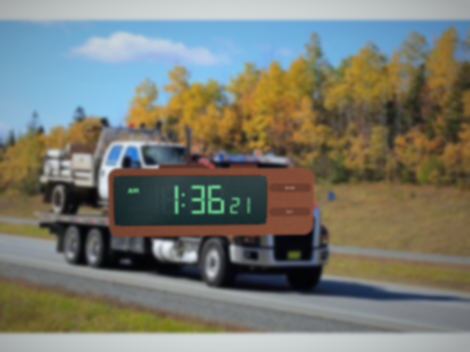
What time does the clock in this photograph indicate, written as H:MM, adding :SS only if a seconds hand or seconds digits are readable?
1:36:21
